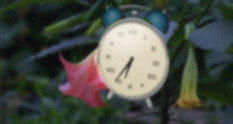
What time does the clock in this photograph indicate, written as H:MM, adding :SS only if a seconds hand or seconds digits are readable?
6:36
